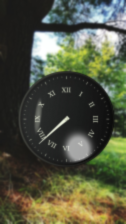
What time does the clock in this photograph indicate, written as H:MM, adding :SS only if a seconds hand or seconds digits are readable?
7:38
